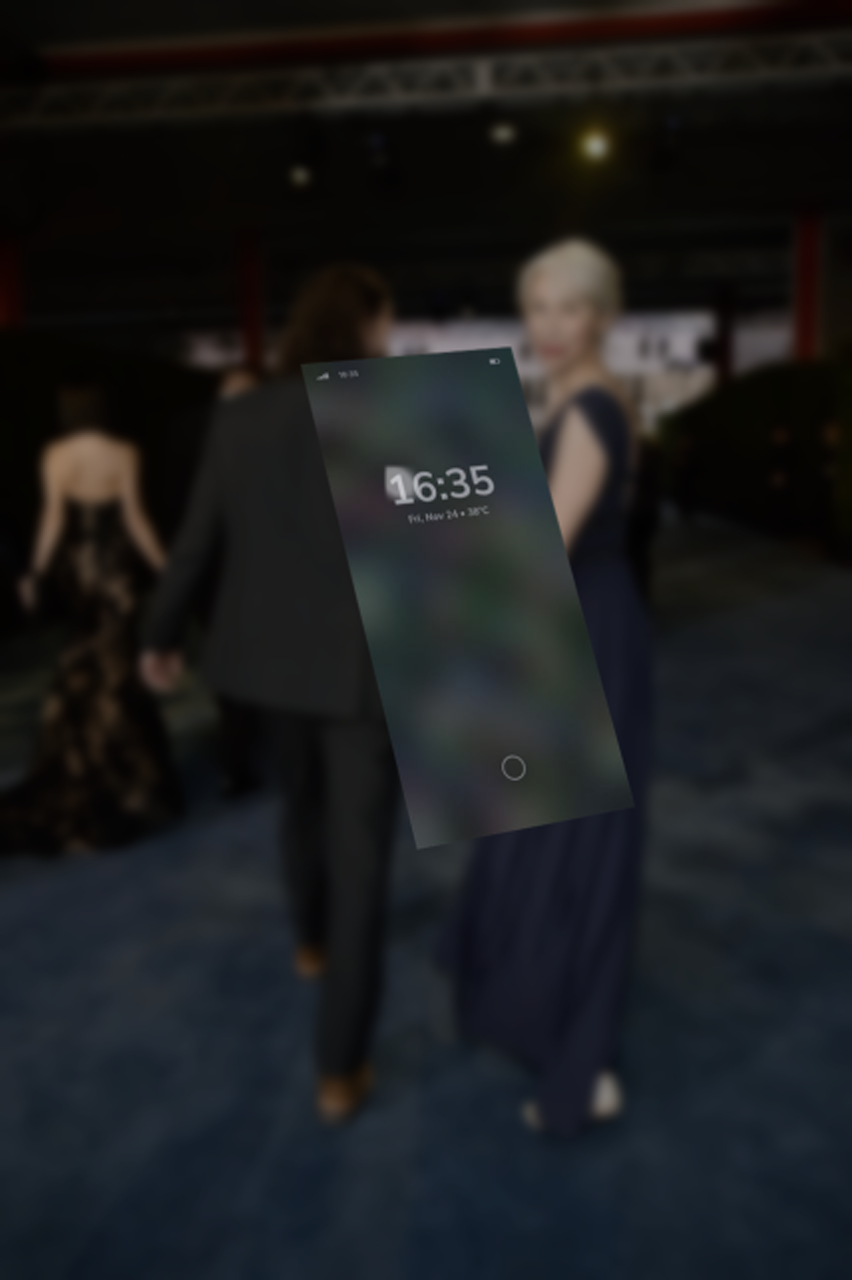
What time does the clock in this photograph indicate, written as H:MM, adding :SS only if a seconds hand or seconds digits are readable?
16:35
